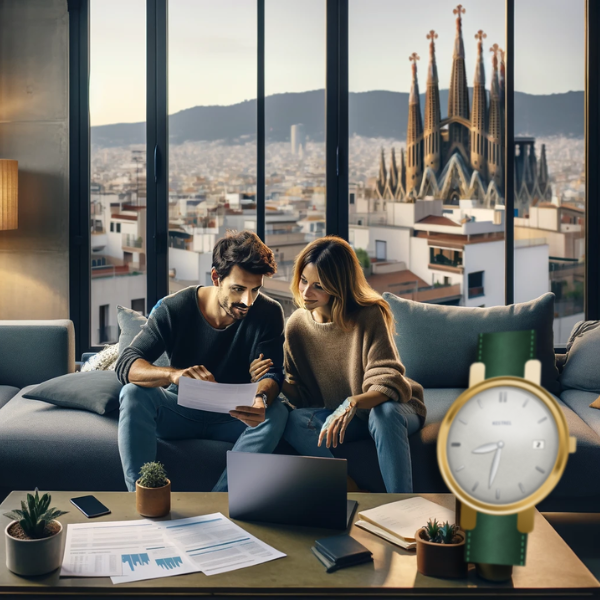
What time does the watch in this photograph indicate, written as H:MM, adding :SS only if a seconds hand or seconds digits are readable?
8:32
